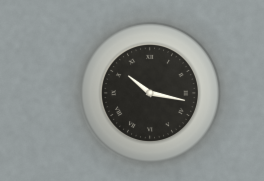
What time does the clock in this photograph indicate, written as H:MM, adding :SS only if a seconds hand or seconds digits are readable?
10:17
